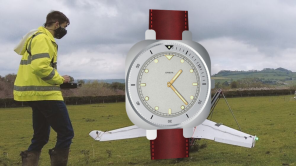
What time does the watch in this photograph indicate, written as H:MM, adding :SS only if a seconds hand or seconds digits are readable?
1:23
